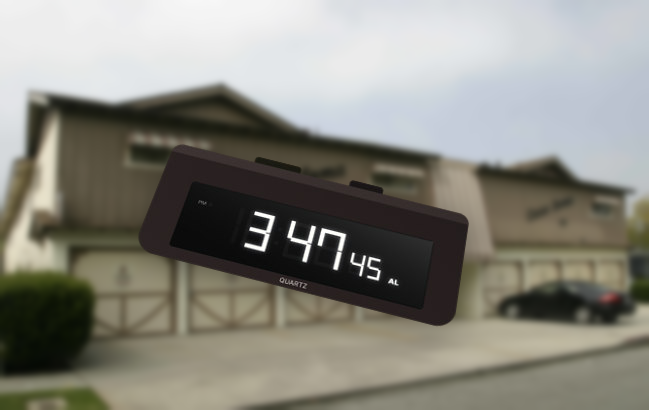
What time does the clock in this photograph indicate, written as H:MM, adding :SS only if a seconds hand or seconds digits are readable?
3:47:45
